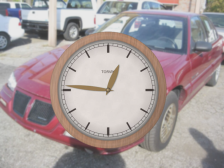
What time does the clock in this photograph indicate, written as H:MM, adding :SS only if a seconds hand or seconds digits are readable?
12:46
